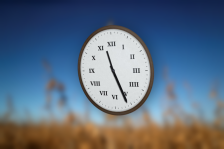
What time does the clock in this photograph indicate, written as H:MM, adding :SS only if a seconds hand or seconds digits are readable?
11:26
